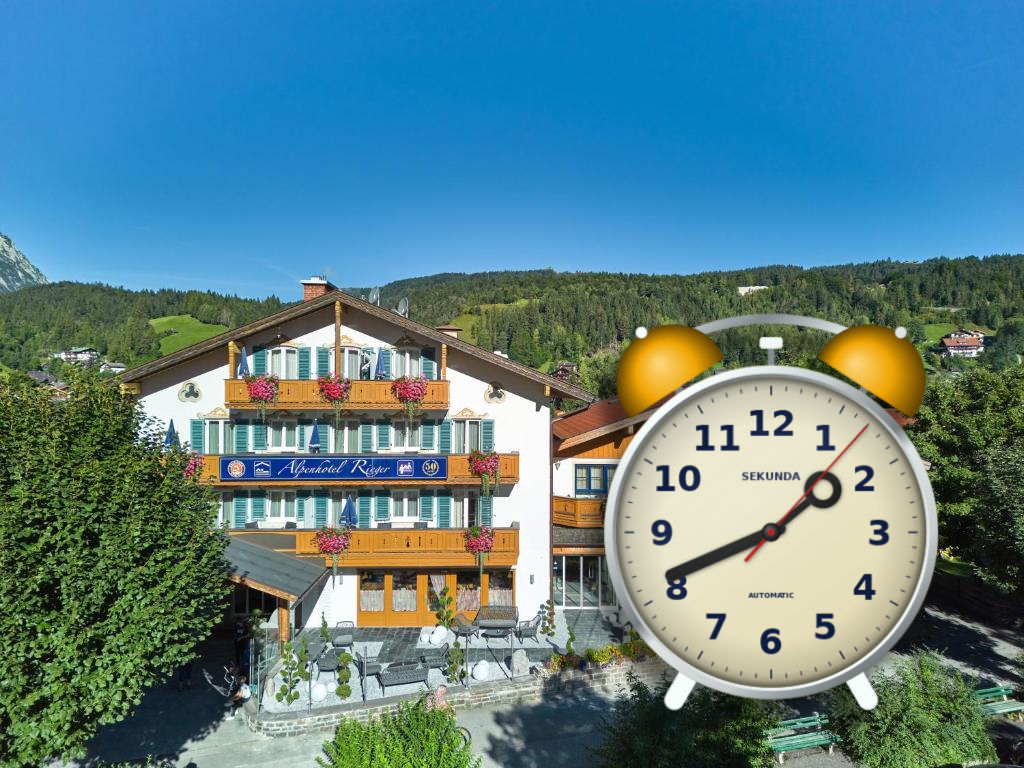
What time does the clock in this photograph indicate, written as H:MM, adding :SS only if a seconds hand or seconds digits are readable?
1:41:07
